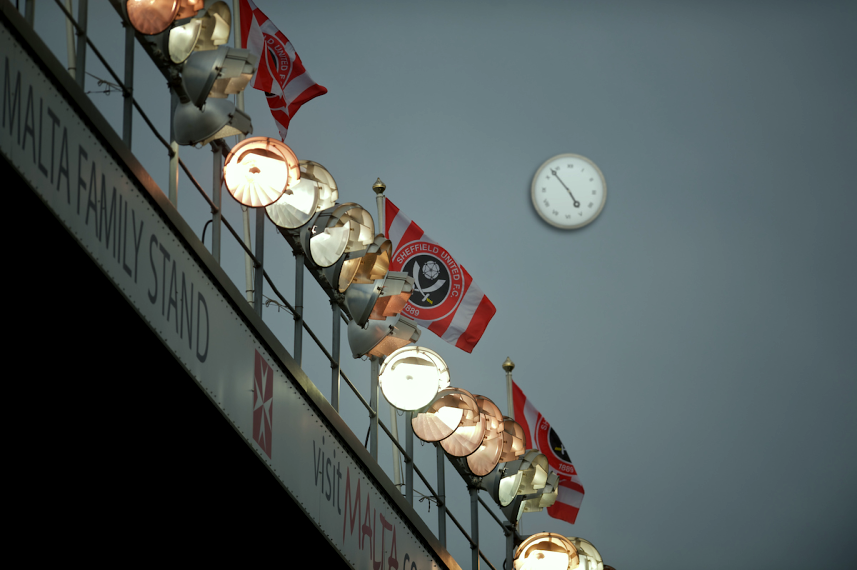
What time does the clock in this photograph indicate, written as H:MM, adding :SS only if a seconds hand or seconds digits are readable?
4:53
